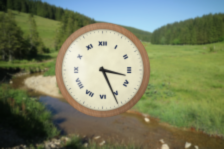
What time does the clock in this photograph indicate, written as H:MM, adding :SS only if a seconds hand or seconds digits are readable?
3:26
